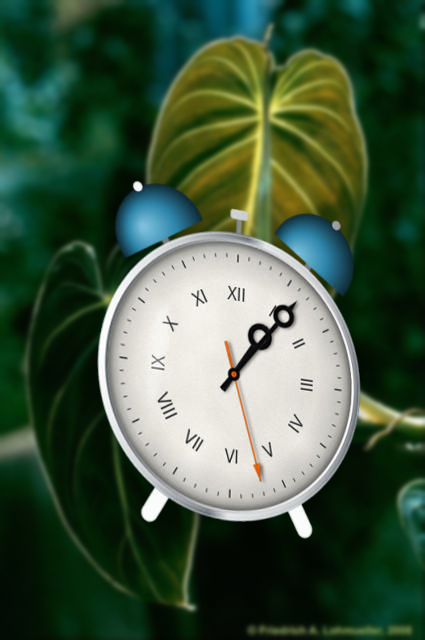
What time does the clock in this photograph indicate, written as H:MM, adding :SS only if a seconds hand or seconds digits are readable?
1:06:27
